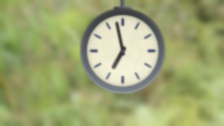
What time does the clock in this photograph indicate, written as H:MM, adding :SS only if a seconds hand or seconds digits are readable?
6:58
